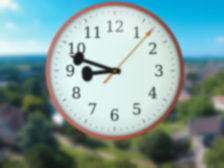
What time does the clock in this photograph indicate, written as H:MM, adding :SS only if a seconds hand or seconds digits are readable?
8:48:07
